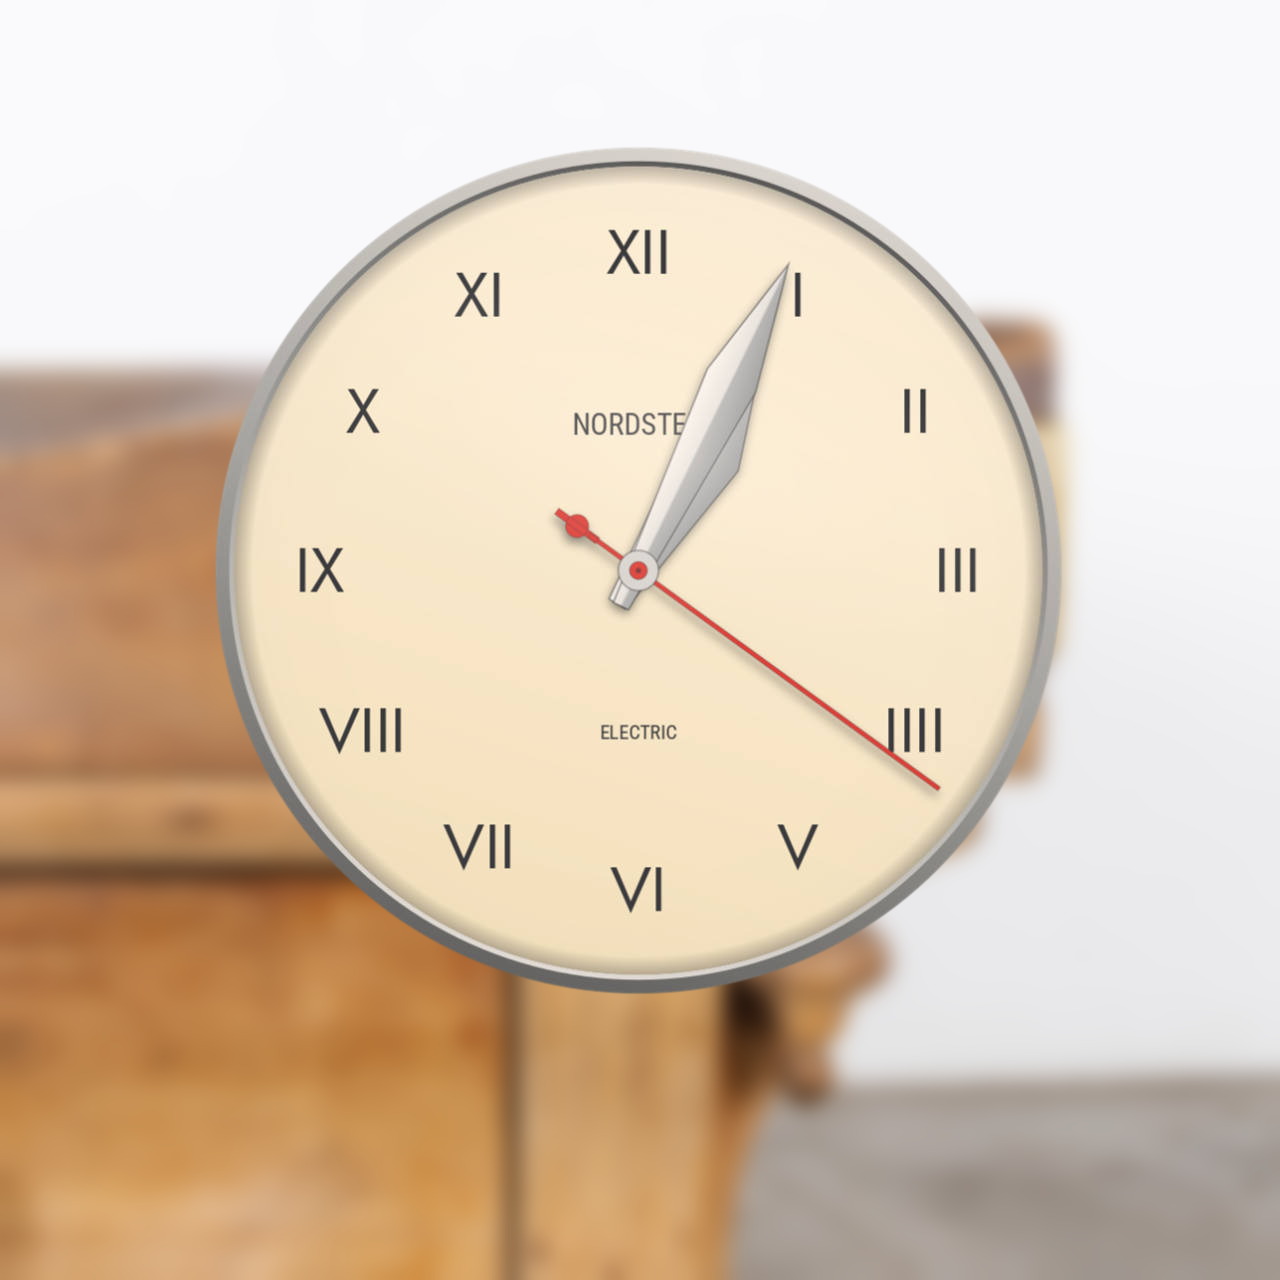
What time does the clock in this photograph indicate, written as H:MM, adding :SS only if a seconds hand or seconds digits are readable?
1:04:21
